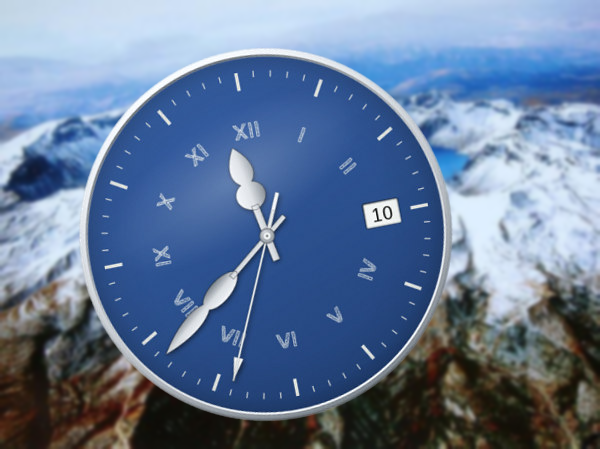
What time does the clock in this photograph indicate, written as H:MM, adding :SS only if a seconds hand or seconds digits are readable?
11:38:34
